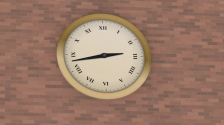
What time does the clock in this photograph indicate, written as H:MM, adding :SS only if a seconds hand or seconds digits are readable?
2:43
